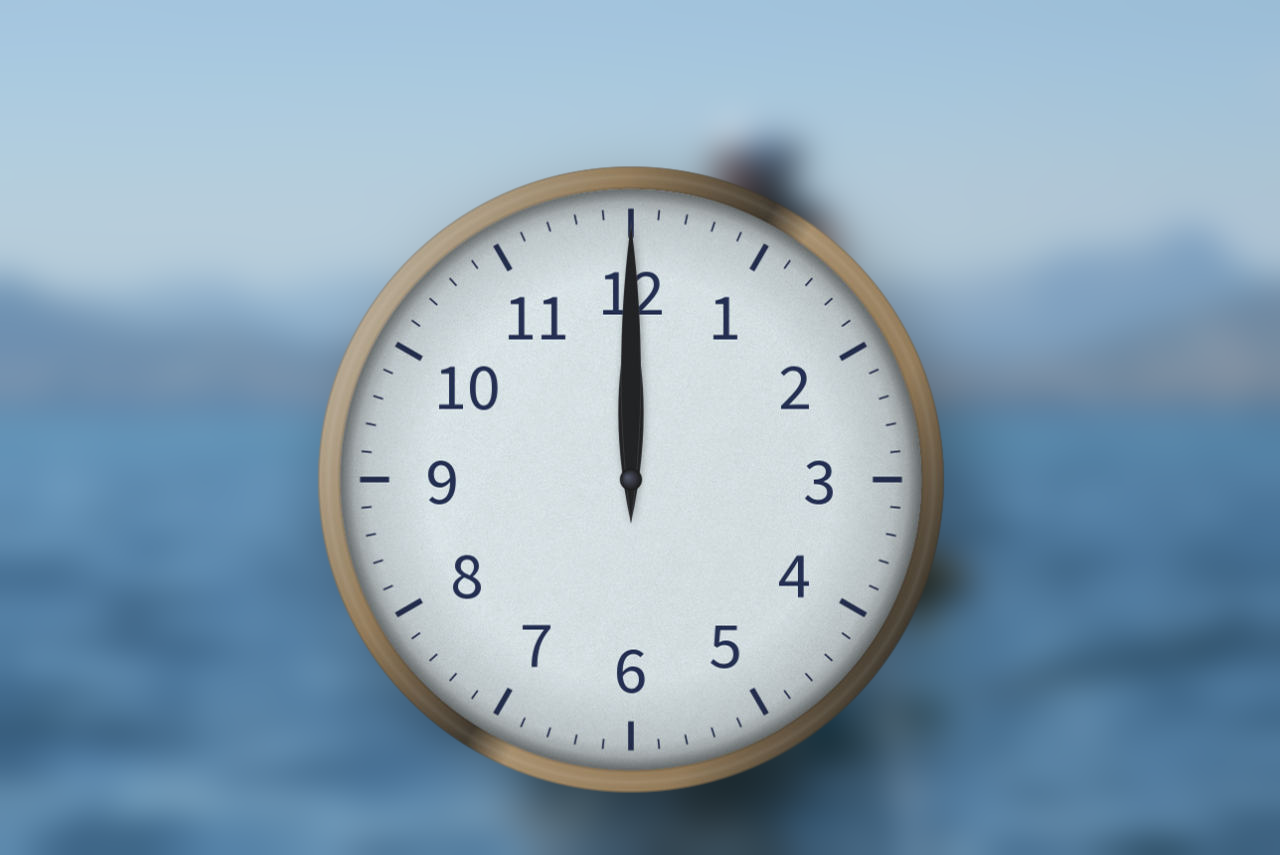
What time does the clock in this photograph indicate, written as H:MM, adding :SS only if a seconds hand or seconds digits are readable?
12:00
